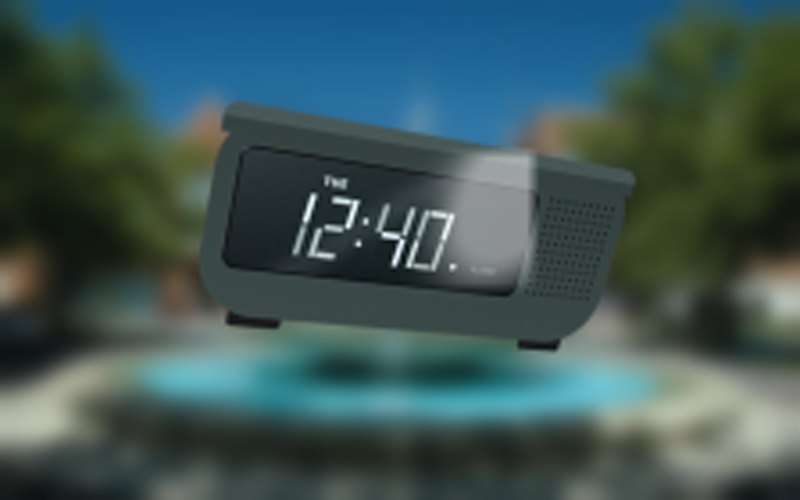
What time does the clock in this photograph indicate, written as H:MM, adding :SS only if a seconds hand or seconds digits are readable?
12:40
